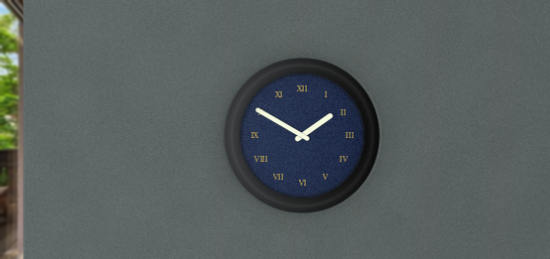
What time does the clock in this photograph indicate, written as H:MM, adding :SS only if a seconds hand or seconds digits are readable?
1:50
